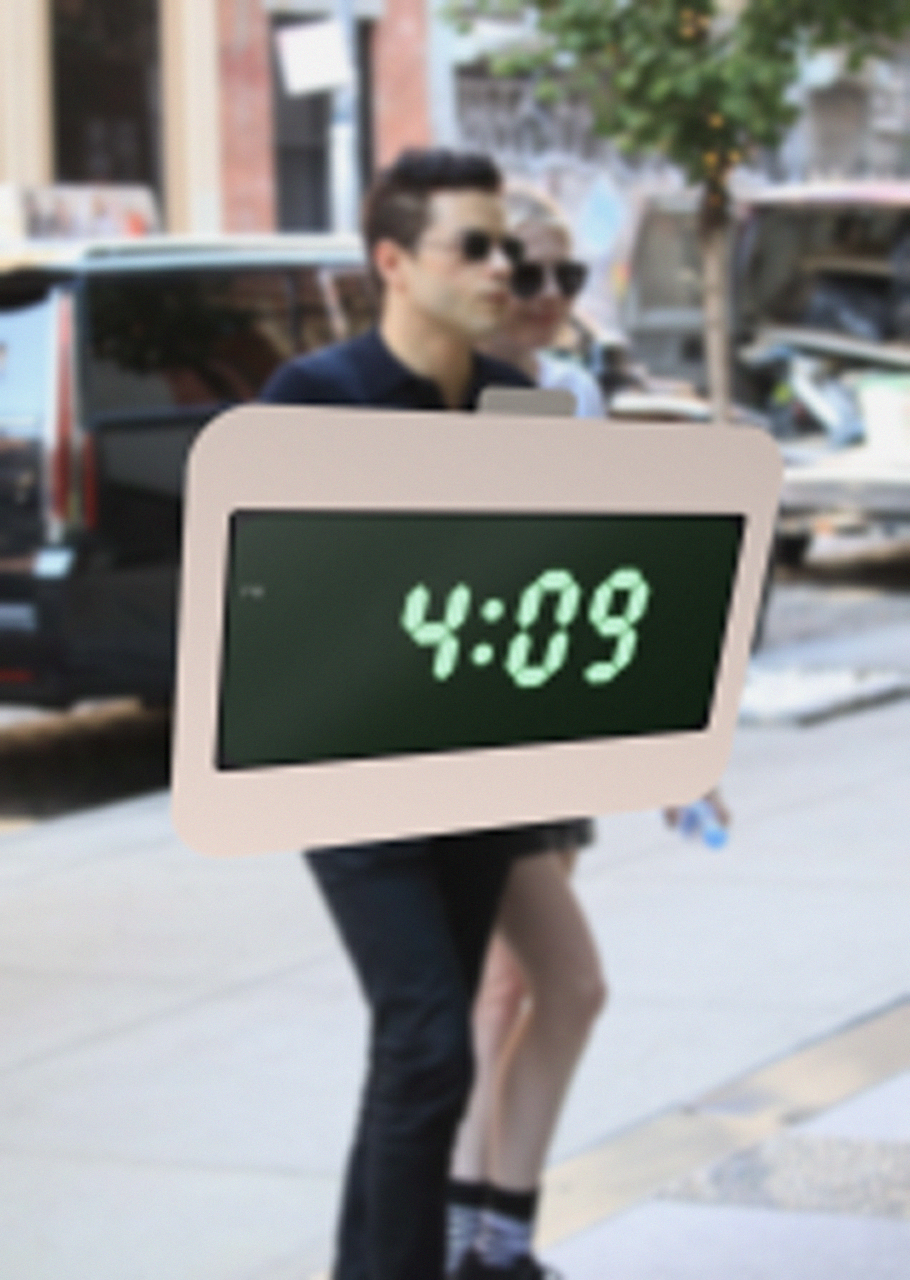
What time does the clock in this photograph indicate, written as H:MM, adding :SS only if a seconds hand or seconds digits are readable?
4:09
